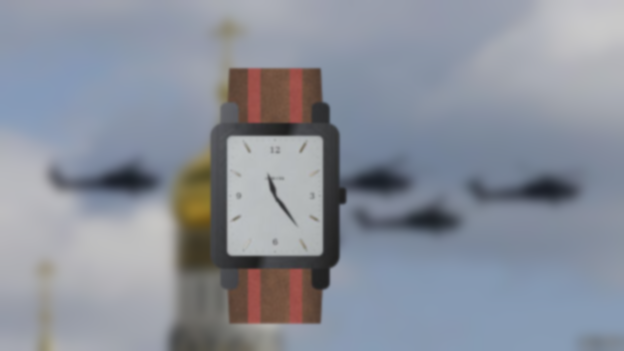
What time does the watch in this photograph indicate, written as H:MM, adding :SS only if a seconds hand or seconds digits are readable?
11:24
